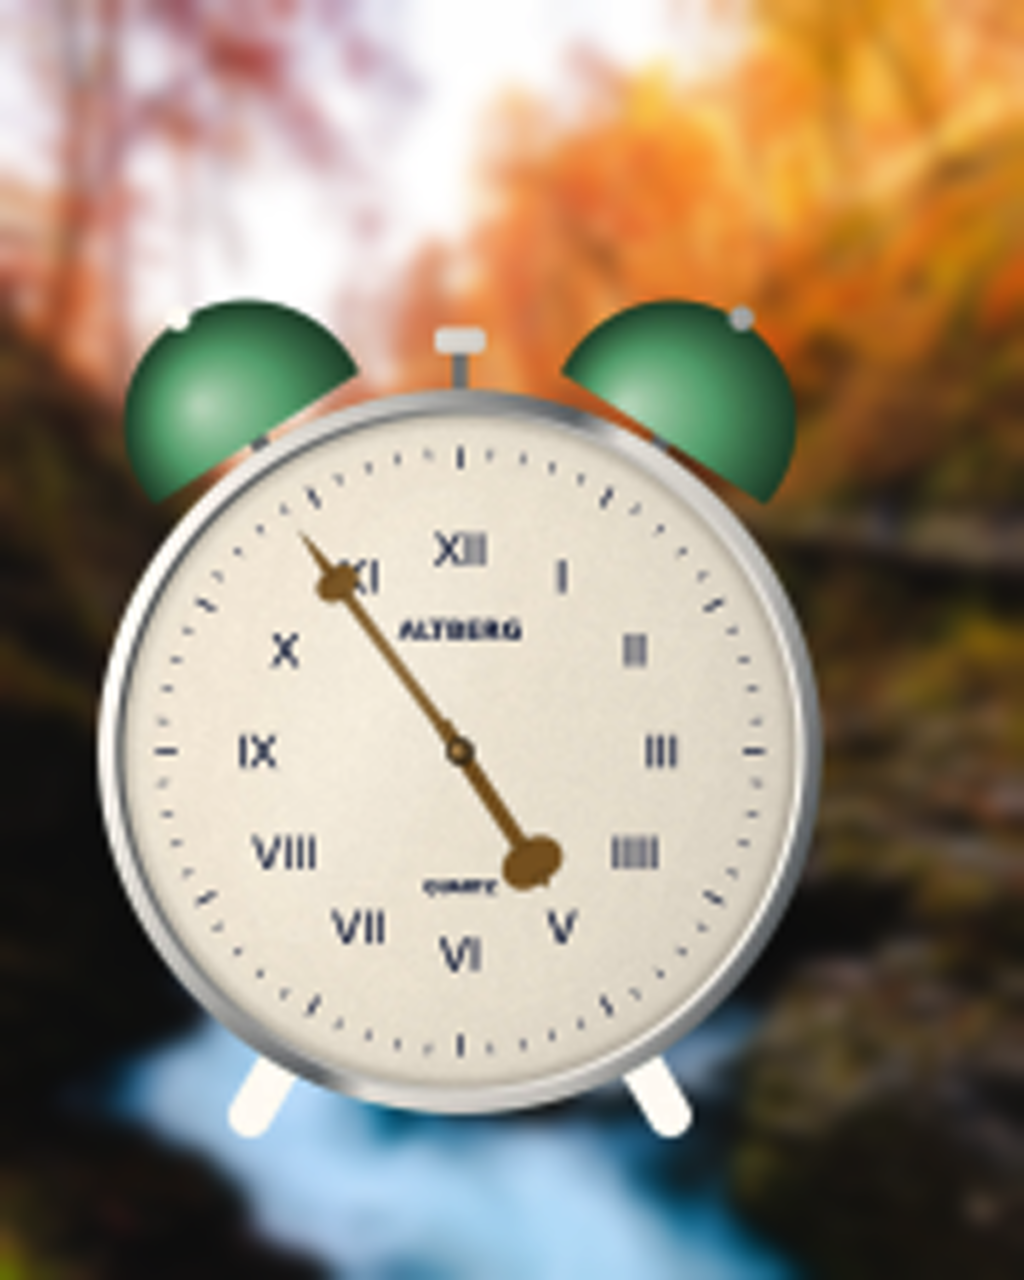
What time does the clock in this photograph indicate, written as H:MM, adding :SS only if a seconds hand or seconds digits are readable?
4:54
